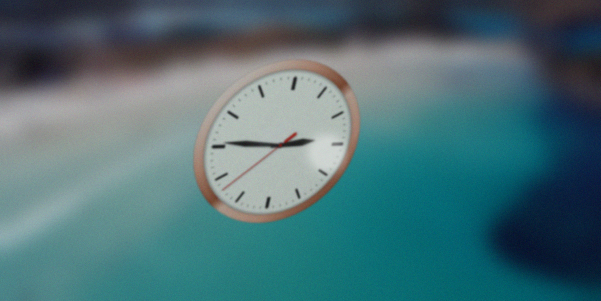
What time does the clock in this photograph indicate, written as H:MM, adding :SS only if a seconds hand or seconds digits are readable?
2:45:38
